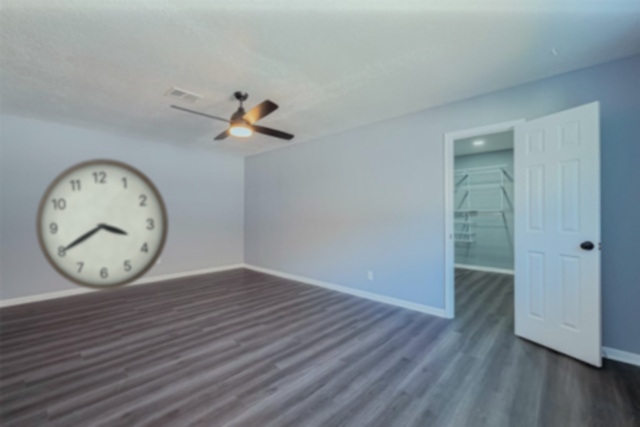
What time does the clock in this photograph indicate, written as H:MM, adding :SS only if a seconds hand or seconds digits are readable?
3:40
